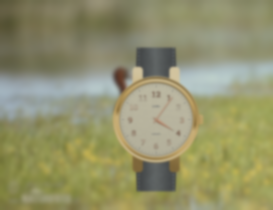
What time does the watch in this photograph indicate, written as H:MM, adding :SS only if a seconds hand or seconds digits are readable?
4:06
